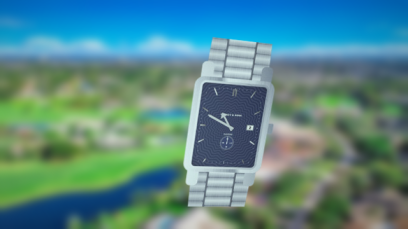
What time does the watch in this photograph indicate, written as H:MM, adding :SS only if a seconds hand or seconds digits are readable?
10:49
